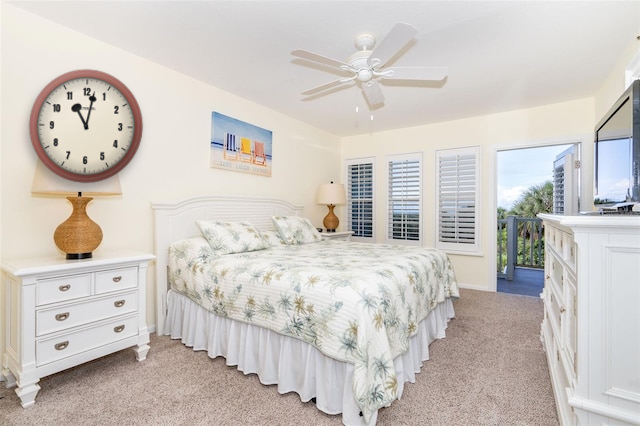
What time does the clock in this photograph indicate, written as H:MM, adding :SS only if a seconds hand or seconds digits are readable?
11:02
